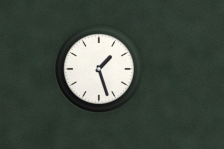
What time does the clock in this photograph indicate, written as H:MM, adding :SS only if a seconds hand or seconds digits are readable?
1:27
